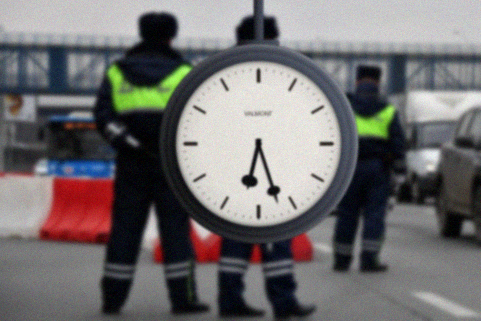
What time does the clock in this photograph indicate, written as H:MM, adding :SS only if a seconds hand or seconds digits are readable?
6:27
